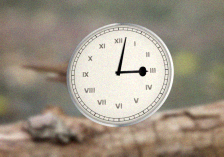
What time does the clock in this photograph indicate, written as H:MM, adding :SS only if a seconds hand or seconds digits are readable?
3:02
